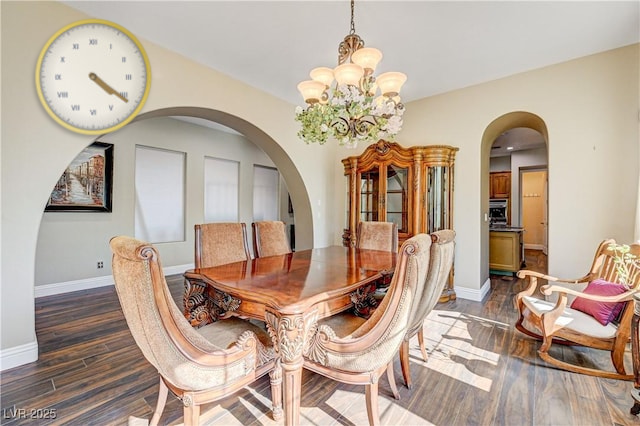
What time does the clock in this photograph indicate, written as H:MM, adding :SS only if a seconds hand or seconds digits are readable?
4:21
